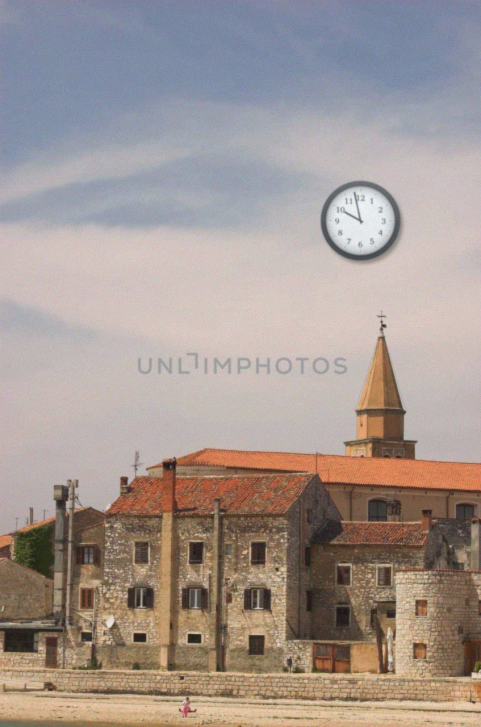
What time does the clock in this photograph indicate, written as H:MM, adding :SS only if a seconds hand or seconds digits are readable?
9:58
